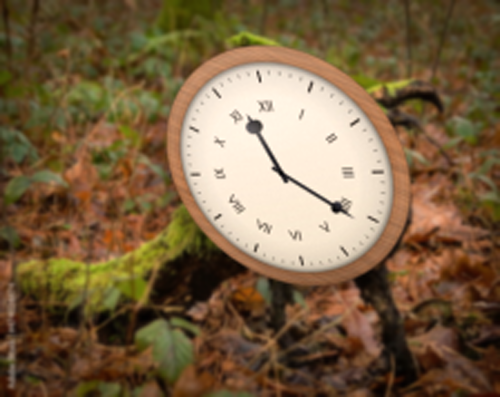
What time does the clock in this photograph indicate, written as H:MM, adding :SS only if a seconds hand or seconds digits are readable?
11:21
